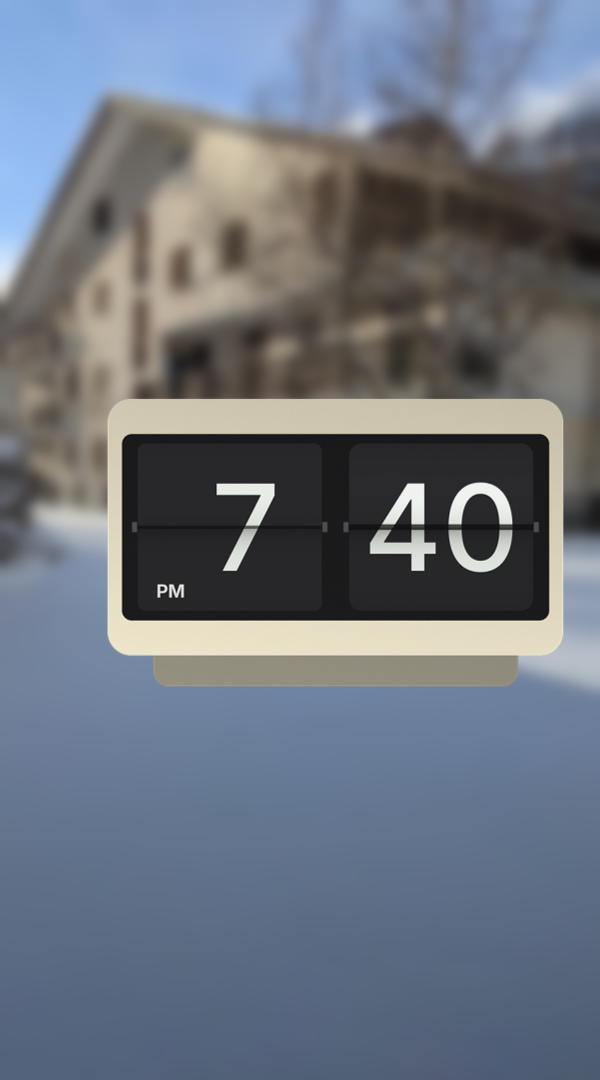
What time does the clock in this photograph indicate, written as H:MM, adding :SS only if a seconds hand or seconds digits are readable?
7:40
